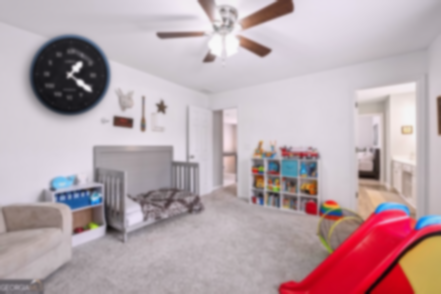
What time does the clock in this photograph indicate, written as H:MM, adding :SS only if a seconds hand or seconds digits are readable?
1:21
